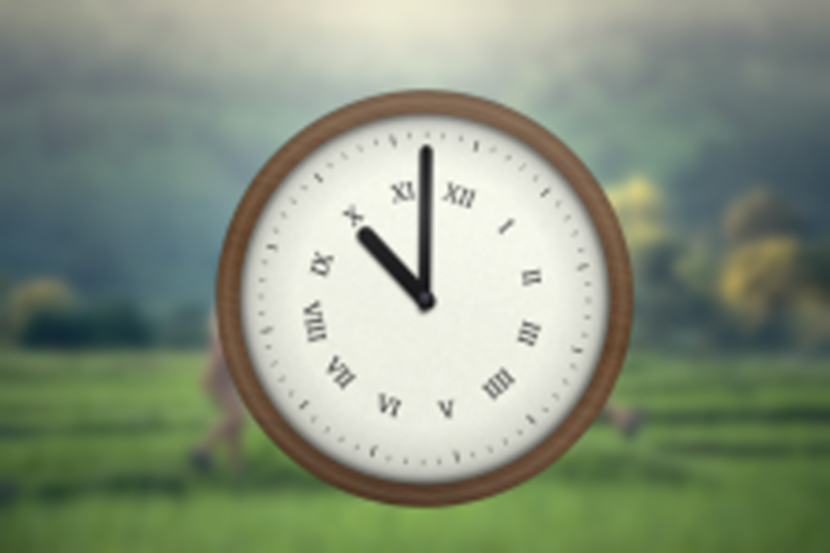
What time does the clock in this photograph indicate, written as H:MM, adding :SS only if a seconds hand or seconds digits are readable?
9:57
